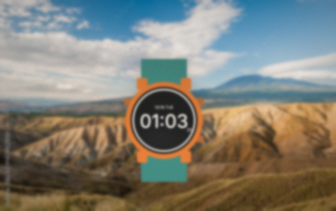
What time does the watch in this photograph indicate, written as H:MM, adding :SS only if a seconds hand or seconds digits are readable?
1:03
